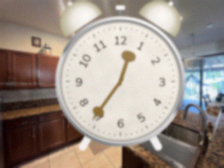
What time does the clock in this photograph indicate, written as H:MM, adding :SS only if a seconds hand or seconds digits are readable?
12:36
